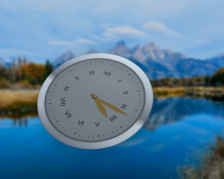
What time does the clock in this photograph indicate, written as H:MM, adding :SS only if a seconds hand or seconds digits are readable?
4:17
